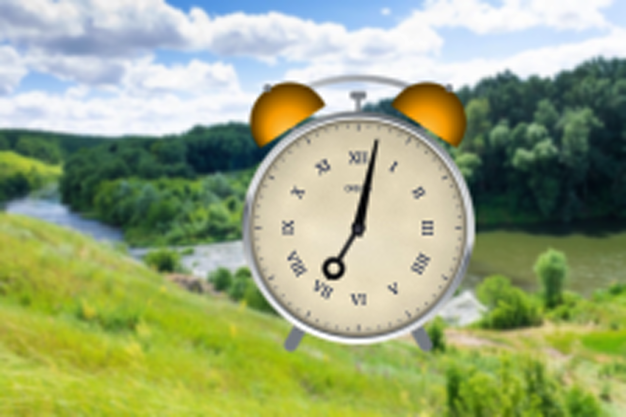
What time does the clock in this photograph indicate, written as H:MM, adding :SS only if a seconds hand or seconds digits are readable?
7:02
